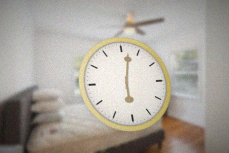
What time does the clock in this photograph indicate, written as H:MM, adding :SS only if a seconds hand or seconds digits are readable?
6:02
